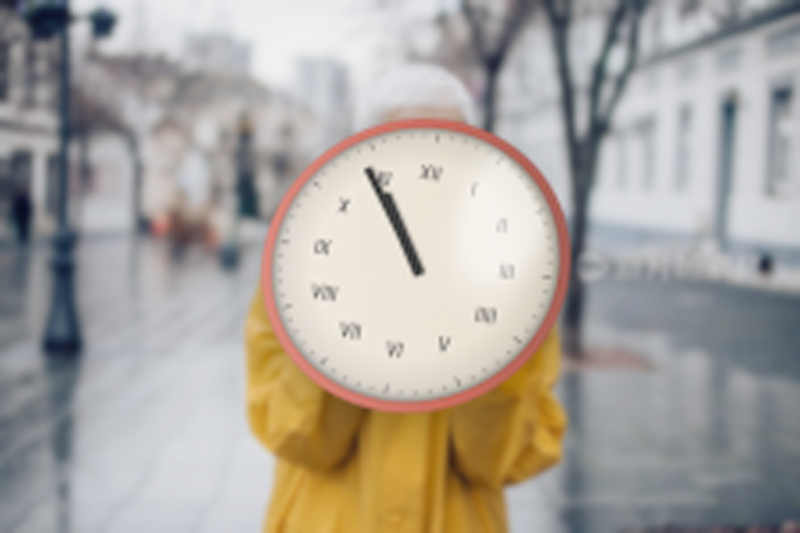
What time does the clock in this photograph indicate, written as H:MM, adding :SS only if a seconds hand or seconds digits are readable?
10:54
